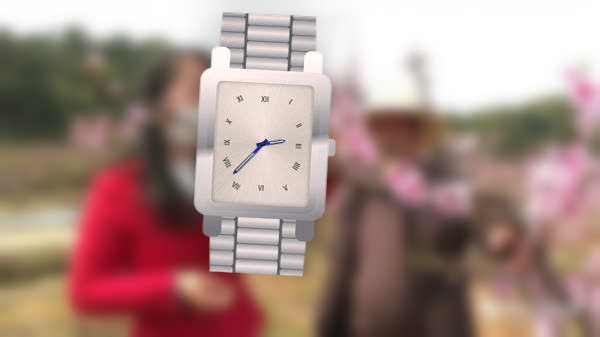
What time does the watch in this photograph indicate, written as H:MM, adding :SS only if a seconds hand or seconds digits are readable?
2:37
